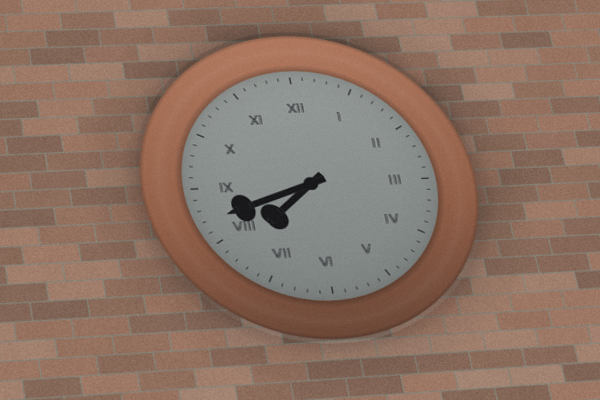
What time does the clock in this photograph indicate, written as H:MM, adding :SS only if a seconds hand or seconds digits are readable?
7:42
